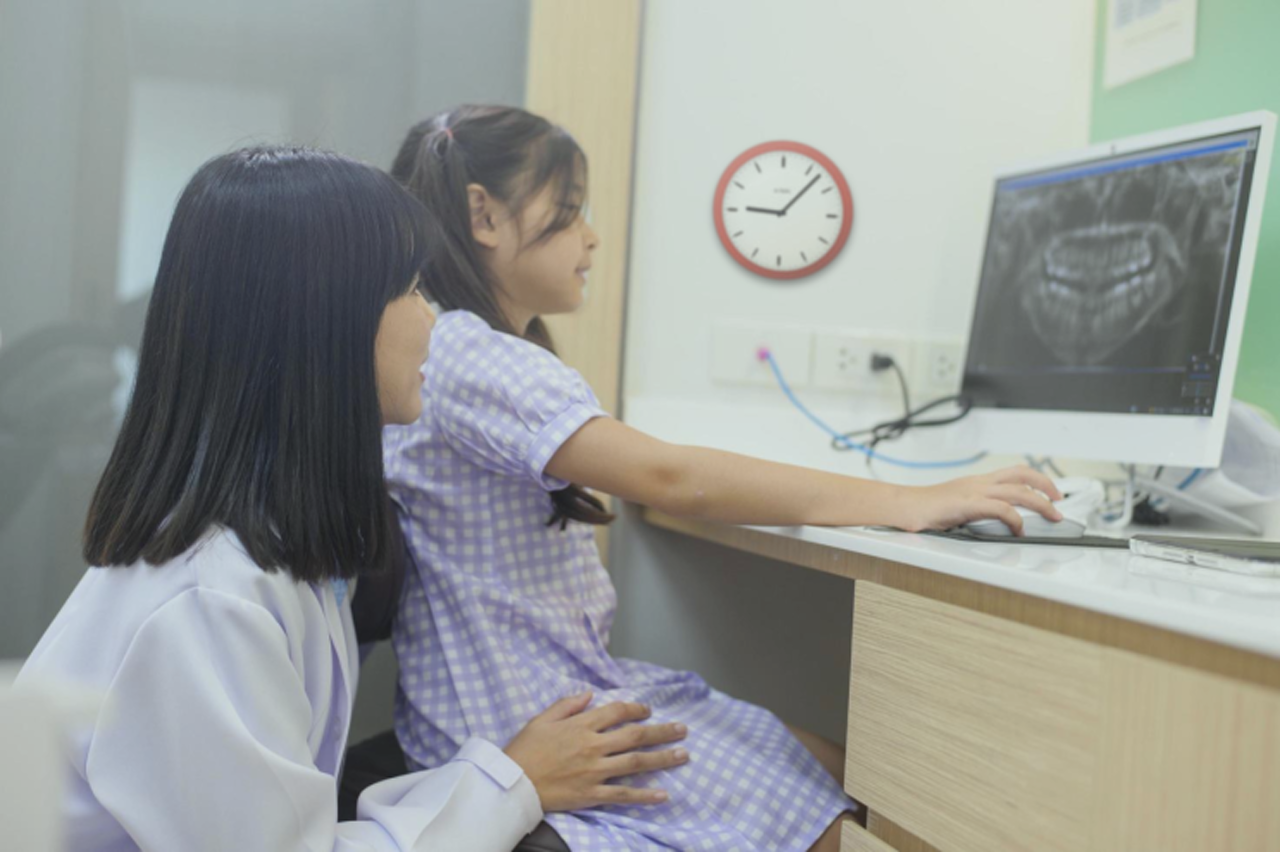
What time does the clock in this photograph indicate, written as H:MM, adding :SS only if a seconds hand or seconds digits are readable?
9:07
